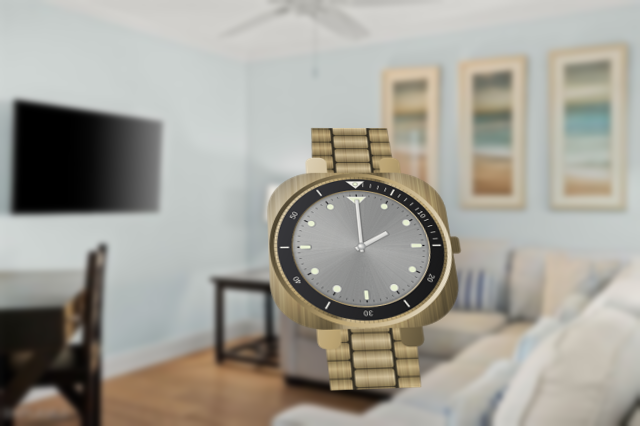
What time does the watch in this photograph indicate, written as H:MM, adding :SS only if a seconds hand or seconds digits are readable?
2:00
